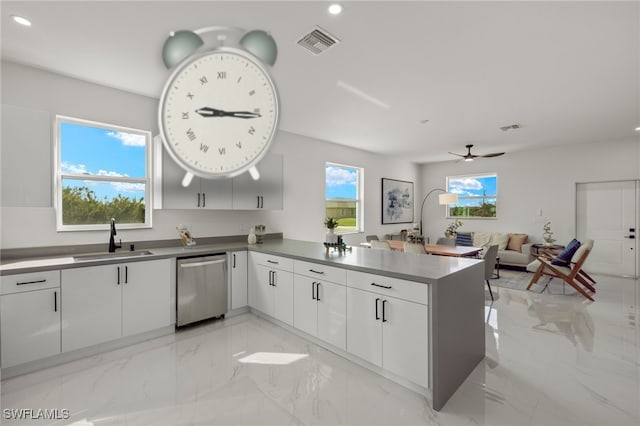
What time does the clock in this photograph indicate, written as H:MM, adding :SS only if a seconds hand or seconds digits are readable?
9:16
